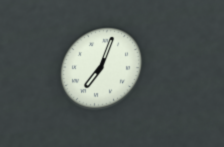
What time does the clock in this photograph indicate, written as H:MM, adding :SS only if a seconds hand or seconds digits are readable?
7:02
